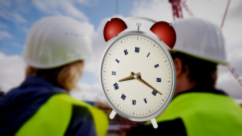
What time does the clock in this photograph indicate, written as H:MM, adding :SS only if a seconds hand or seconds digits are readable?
8:19
